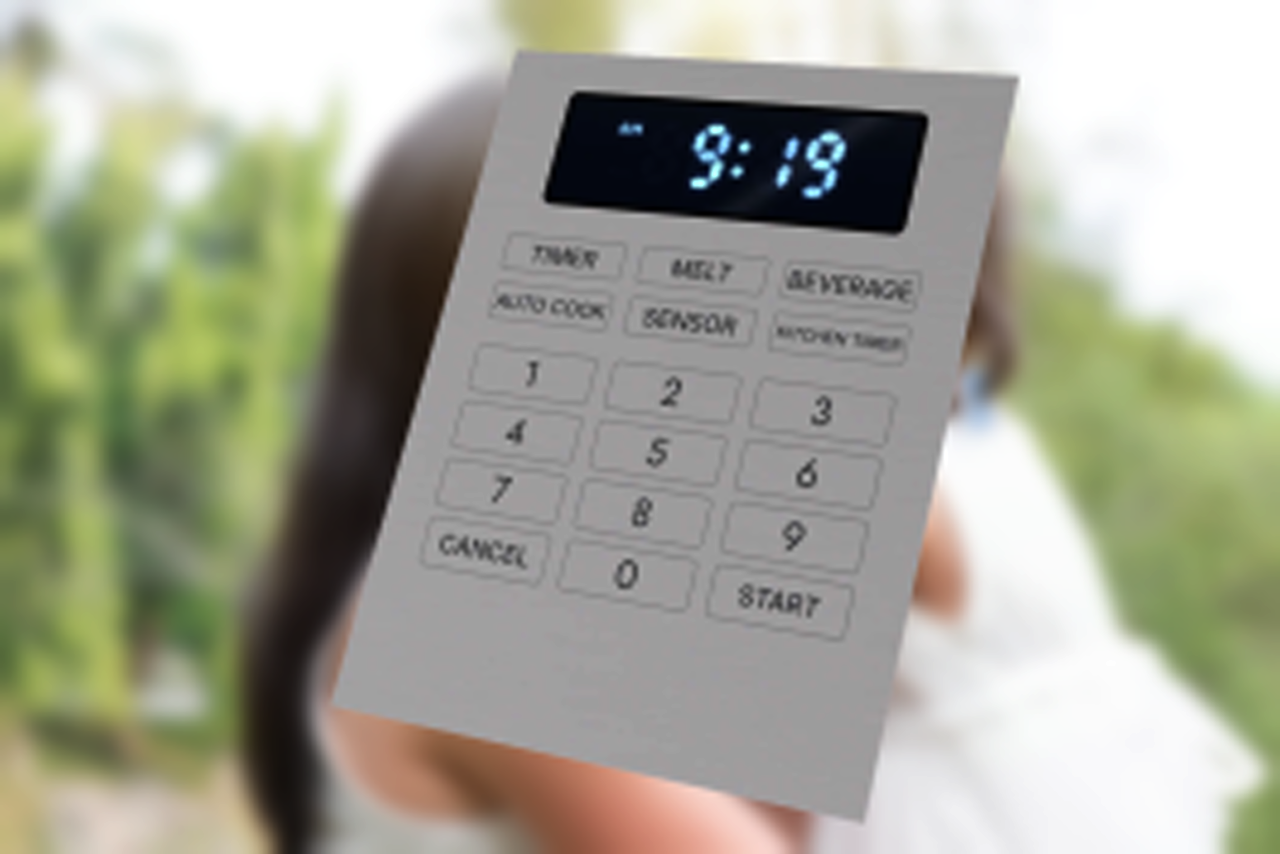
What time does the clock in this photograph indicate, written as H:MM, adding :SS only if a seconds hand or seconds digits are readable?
9:19
